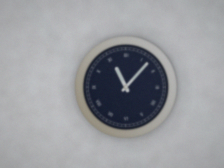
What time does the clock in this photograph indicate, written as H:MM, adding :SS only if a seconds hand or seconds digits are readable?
11:07
